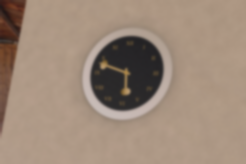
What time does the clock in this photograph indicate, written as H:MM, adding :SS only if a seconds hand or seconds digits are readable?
5:48
